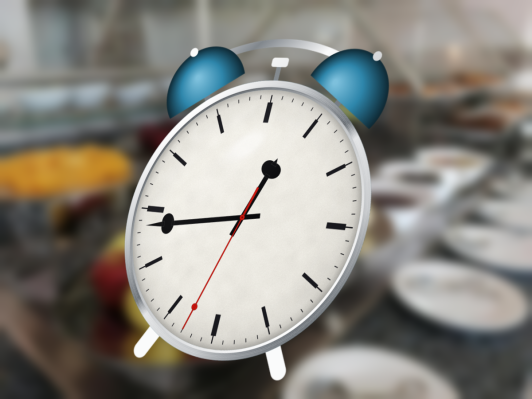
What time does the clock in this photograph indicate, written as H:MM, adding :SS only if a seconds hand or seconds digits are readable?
12:43:33
